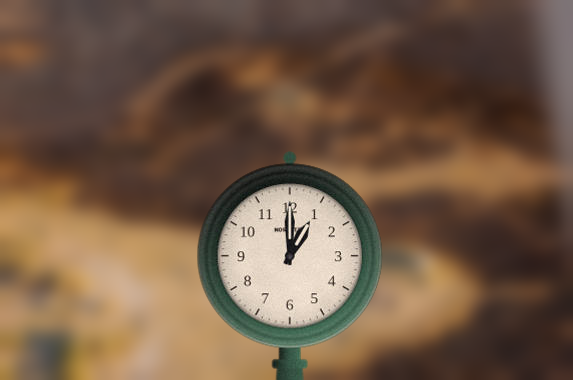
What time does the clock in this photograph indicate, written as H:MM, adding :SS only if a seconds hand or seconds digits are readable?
1:00
